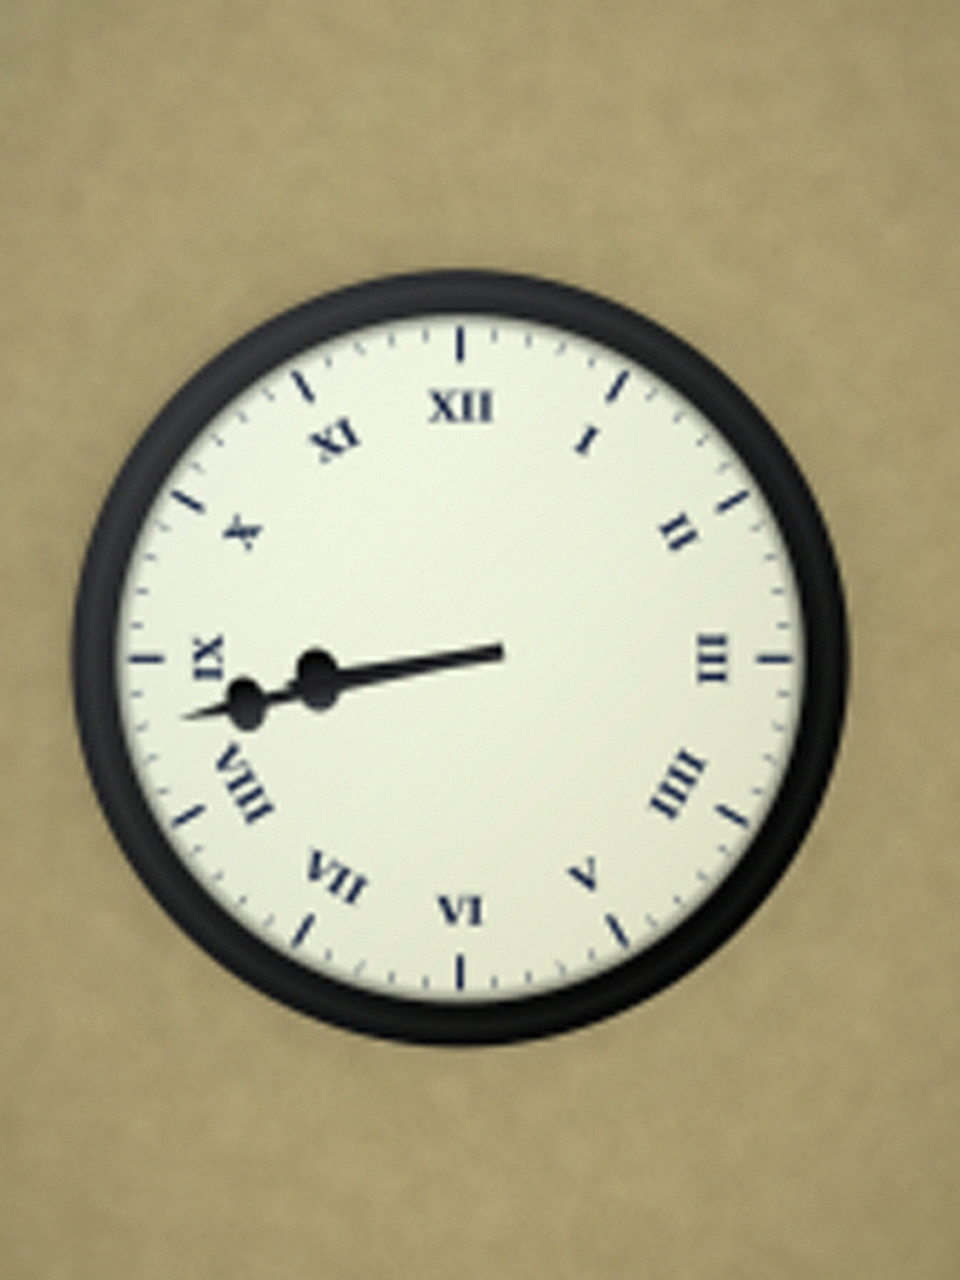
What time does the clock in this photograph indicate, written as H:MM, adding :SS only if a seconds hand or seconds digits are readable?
8:43
